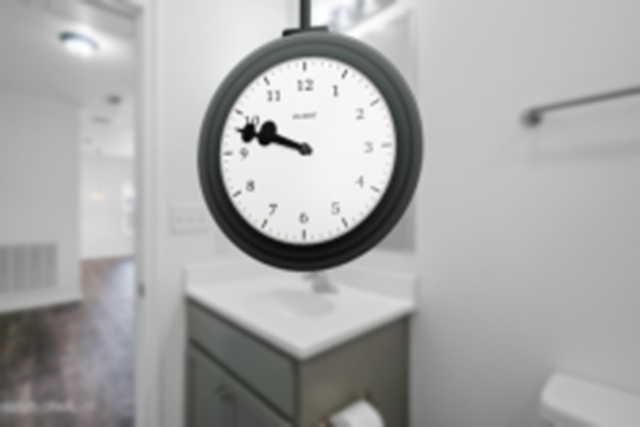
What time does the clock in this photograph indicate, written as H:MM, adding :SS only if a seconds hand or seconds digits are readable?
9:48
